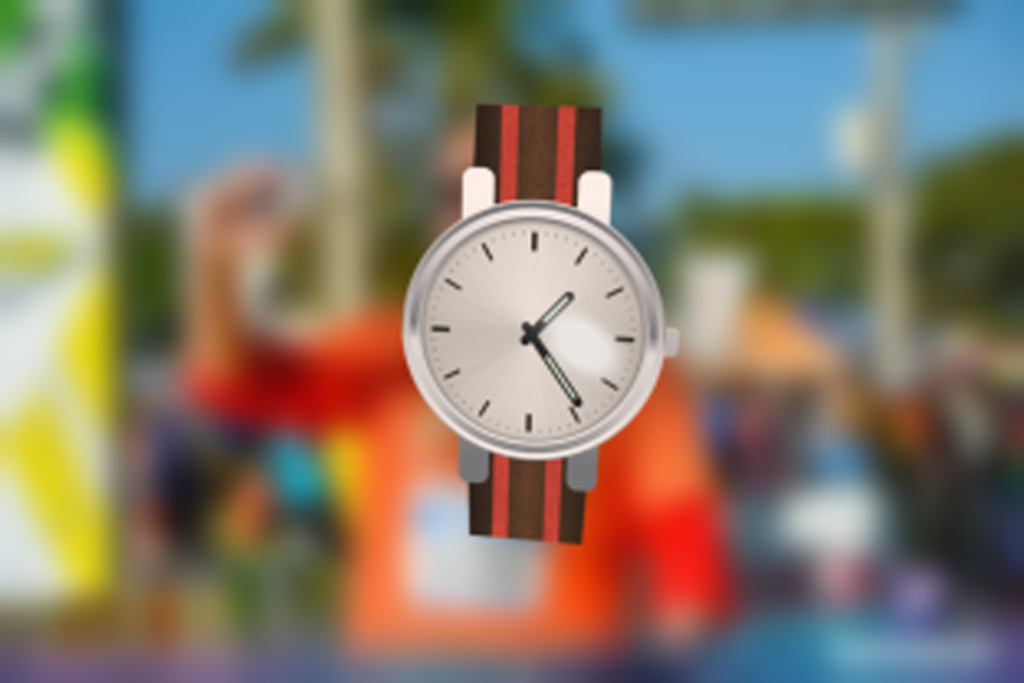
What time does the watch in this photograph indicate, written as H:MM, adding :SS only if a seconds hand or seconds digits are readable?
1:24
